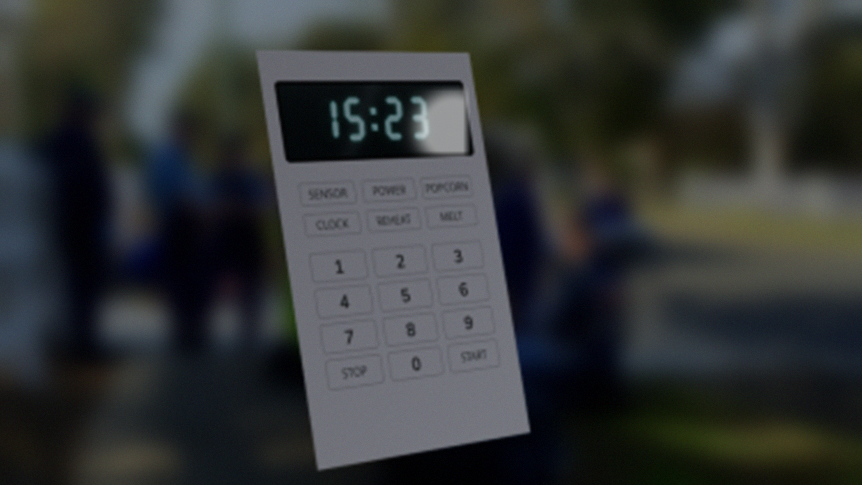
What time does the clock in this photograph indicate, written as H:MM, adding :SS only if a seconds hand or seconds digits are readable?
15:23
